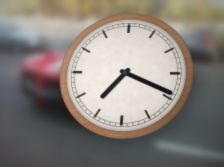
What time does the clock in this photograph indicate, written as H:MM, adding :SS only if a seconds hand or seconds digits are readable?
7:19
